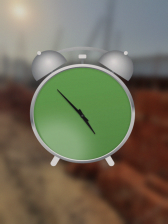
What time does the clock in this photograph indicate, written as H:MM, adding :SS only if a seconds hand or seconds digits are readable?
4:53
